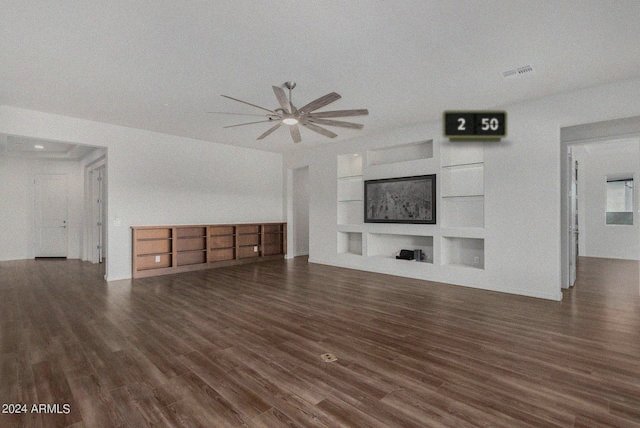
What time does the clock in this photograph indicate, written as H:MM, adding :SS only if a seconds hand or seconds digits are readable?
2:50
